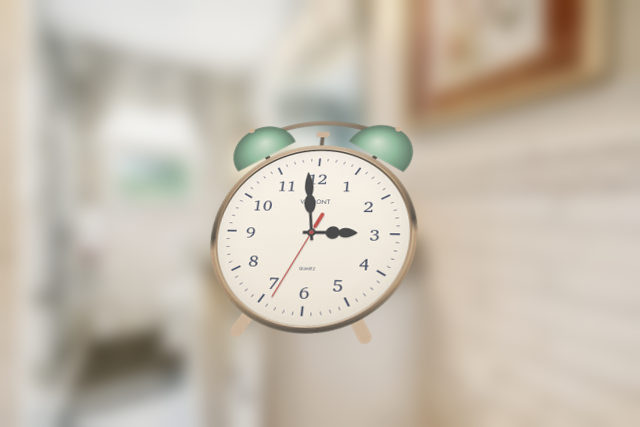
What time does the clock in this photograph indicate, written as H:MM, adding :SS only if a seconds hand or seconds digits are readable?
2:58:34
